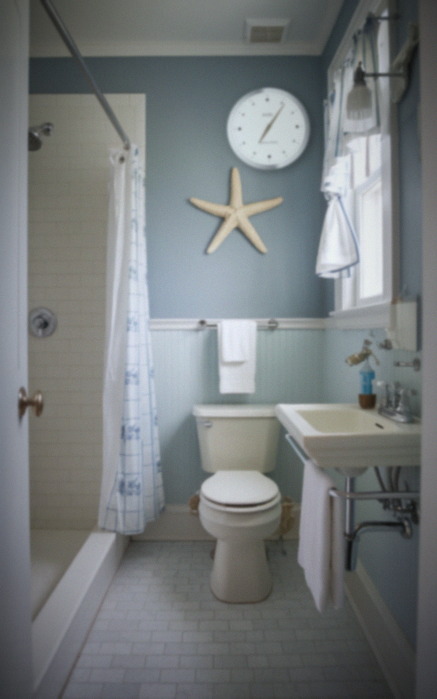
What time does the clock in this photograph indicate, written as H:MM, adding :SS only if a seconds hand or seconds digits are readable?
7:06
